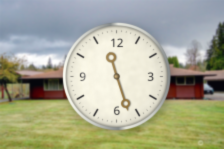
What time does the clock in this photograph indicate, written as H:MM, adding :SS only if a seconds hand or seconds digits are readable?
11:27
